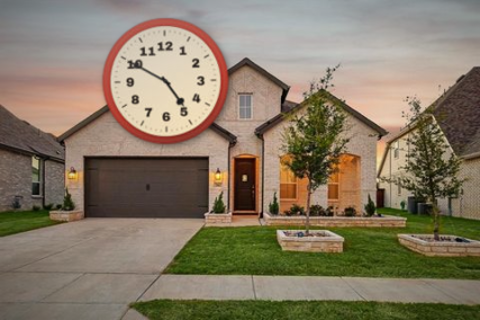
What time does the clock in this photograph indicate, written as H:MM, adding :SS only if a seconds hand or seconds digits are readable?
4:50
